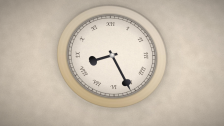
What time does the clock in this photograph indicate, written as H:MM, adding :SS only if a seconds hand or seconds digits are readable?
8:26
